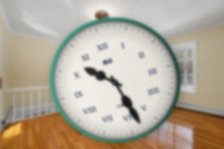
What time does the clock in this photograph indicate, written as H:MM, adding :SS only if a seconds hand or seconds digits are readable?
10:28
